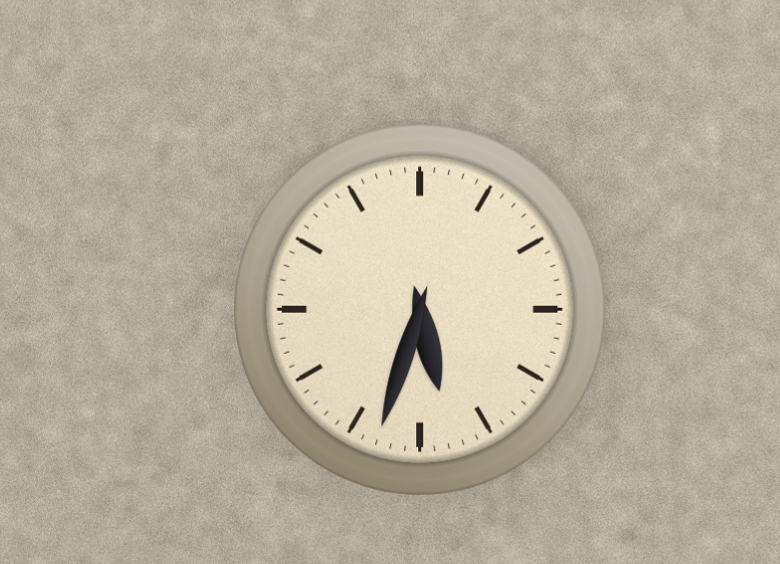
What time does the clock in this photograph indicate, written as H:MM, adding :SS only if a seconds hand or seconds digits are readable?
5:33
